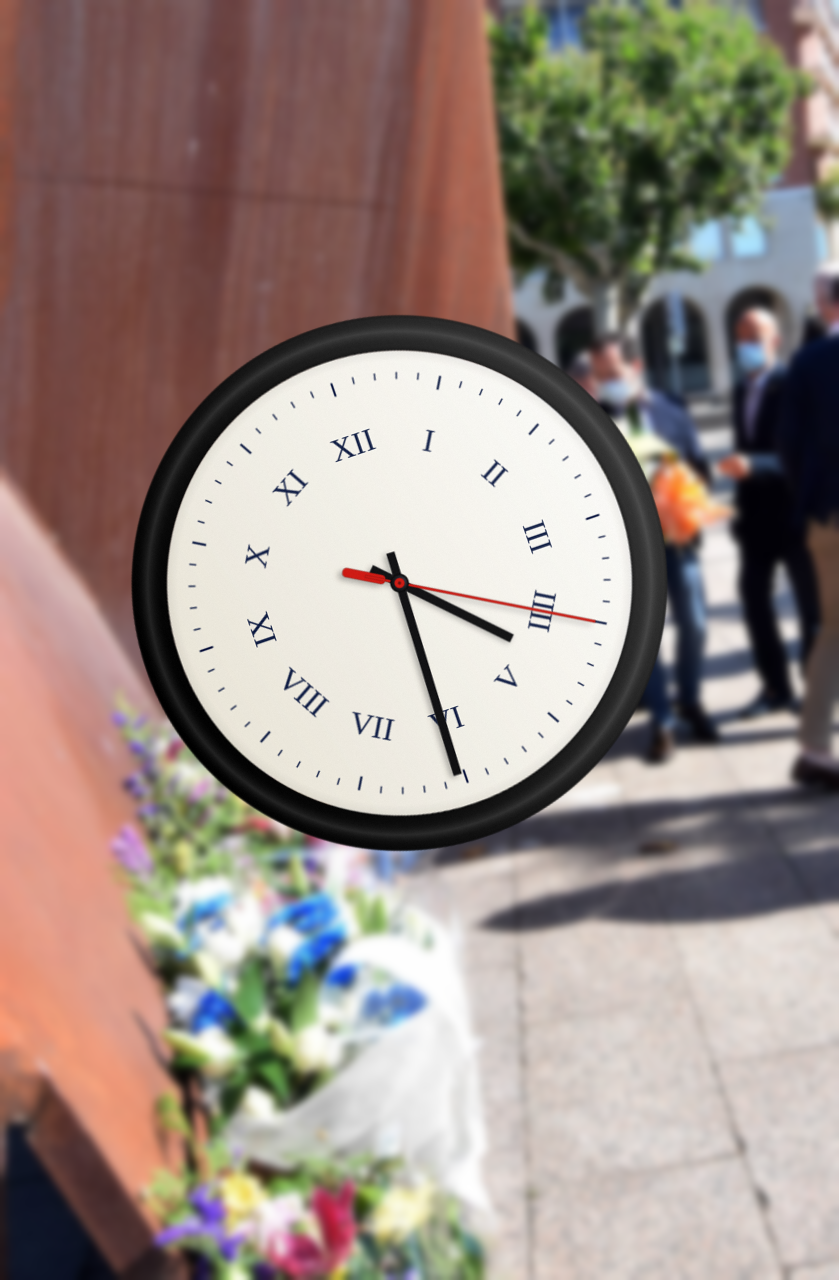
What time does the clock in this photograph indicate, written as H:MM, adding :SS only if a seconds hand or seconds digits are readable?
4:30:20
